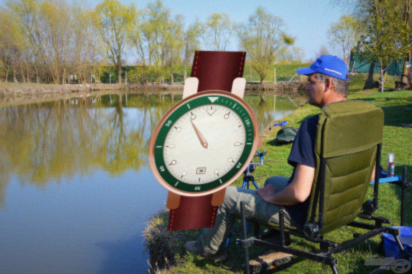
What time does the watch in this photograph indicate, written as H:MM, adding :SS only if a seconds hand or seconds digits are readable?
10:54
